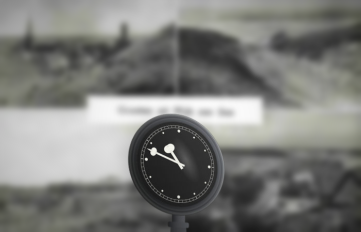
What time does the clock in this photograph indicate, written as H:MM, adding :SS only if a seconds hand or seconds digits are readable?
10:48
